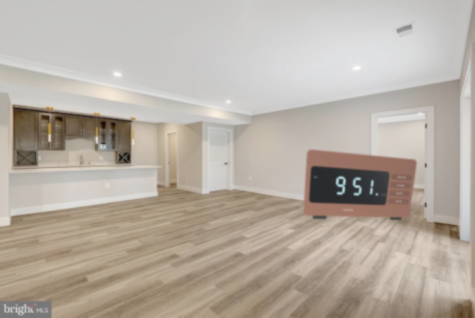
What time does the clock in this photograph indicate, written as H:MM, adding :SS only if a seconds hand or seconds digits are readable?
9:51
